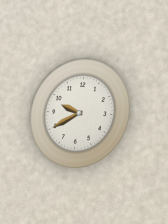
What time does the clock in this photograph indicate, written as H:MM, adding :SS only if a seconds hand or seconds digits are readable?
9:40
